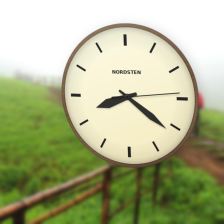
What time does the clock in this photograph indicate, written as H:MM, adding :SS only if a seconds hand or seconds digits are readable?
8:21:14
